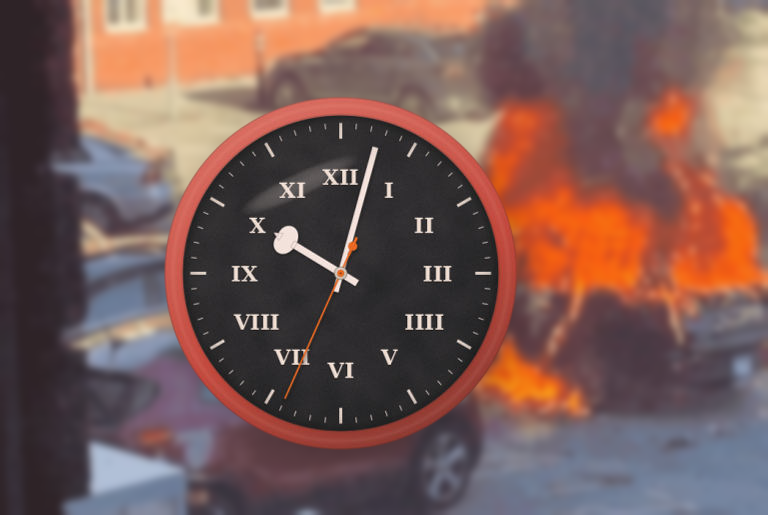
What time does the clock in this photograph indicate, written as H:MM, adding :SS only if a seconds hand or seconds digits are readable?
10:02:34
